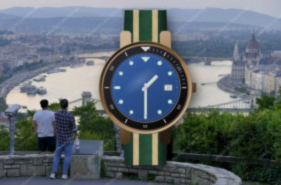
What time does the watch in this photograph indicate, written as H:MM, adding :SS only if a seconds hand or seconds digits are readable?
1:30
